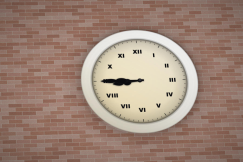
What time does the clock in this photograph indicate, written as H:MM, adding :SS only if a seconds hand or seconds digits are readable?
8:45
